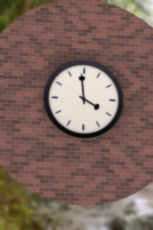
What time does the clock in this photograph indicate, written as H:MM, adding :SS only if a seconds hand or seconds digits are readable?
3:59
